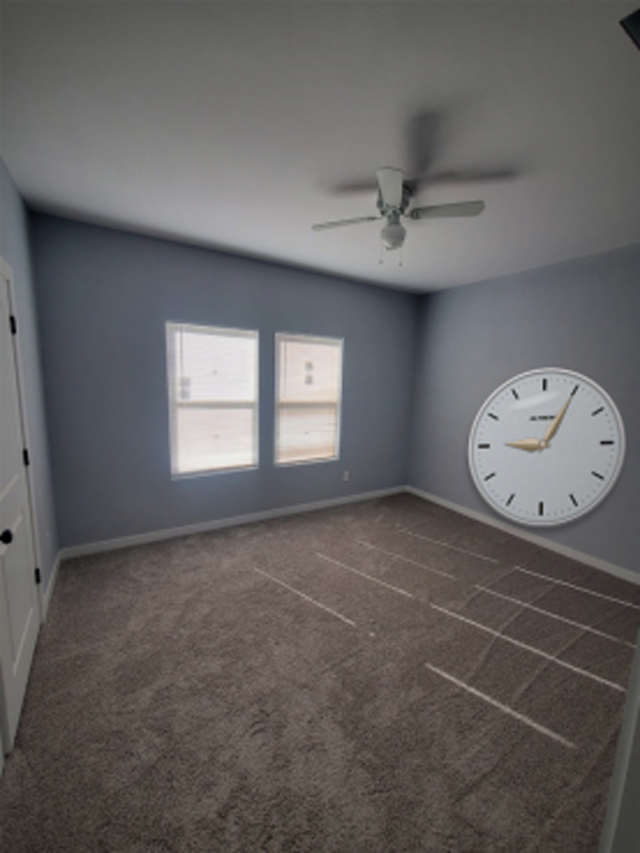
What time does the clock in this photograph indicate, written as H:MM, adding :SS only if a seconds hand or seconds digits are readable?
9:05
